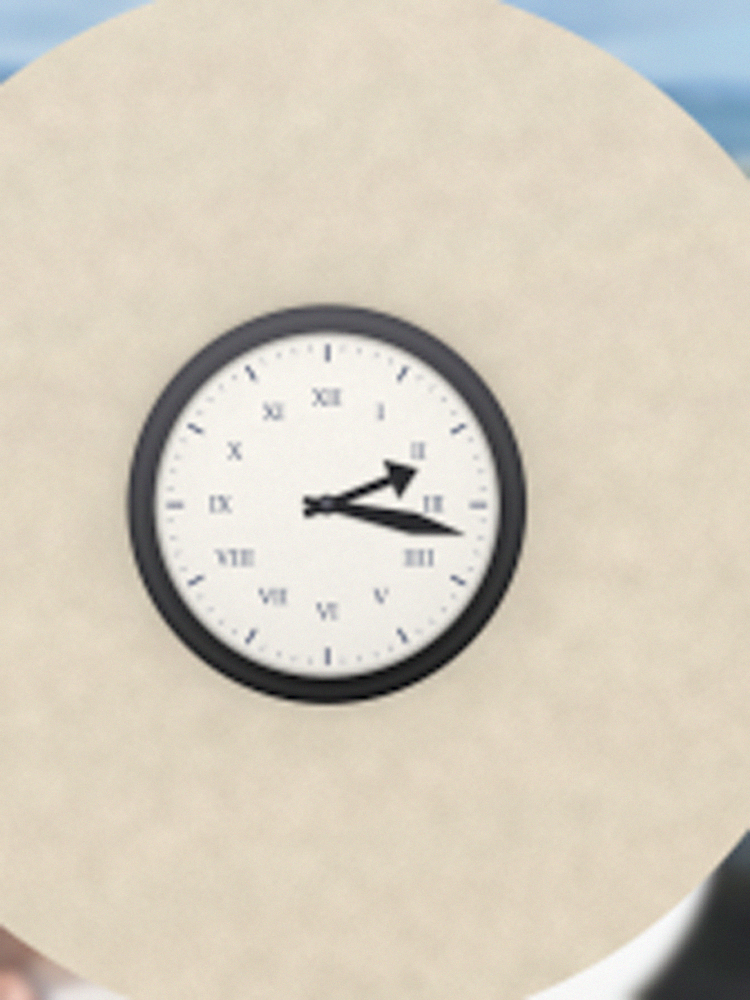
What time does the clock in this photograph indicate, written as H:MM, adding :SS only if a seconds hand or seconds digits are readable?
2:17
